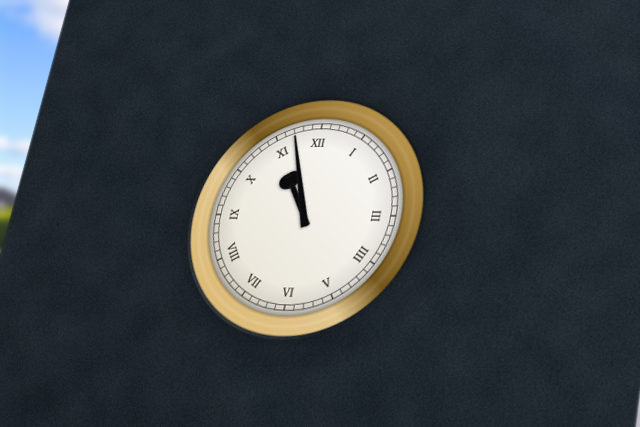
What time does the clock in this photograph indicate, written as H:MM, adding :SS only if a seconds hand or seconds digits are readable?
10:57
